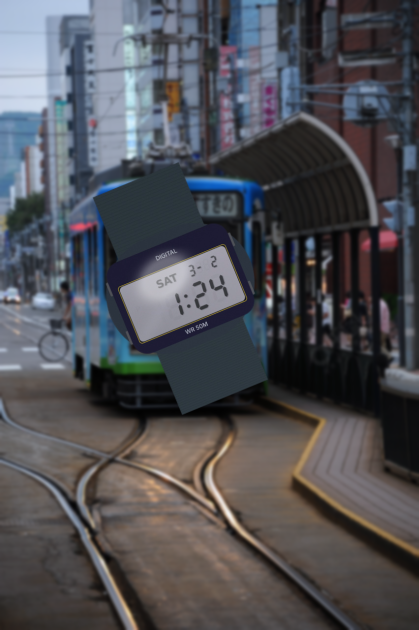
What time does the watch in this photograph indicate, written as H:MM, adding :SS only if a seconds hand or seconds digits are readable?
1:24
